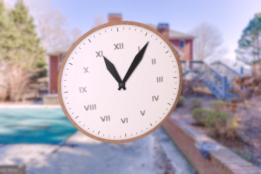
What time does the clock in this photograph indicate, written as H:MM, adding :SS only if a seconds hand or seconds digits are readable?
11:06
